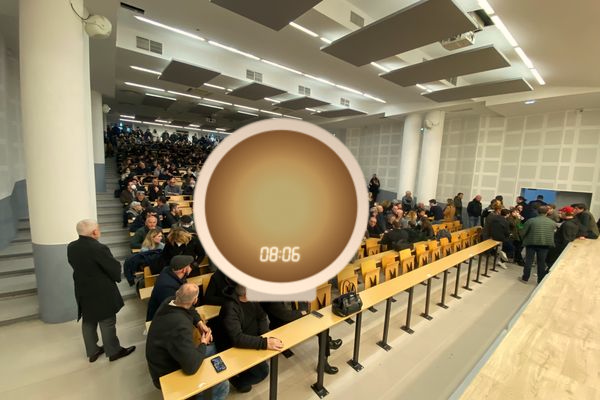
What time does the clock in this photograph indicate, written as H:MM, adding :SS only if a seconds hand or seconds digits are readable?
8:06
